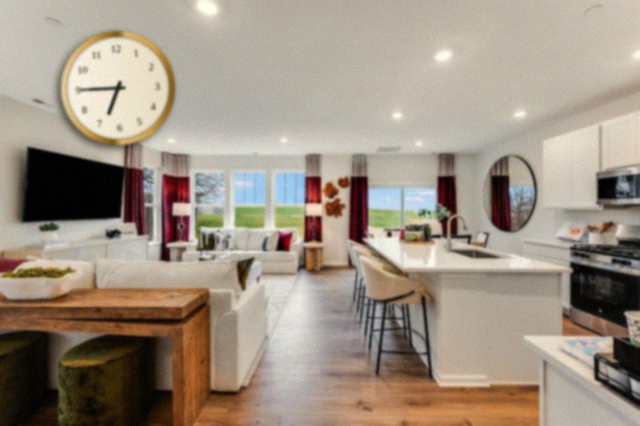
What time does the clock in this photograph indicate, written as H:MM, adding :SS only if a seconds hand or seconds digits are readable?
6:45
